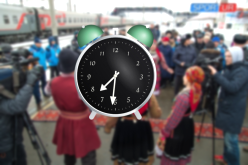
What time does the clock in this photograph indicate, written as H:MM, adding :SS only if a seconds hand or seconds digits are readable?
7:31
